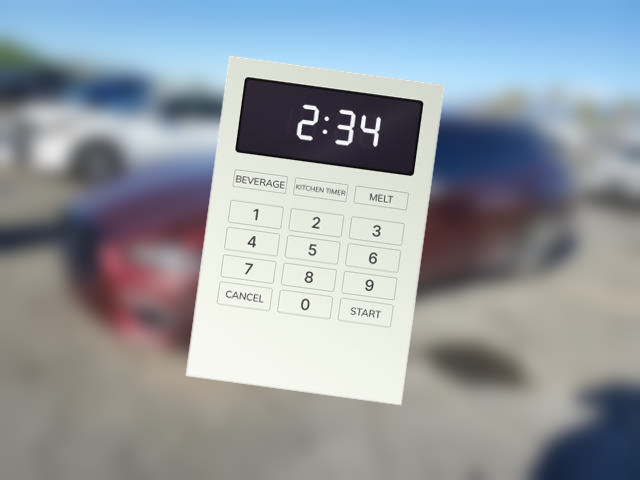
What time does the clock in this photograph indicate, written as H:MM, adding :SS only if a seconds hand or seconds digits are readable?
2:34
